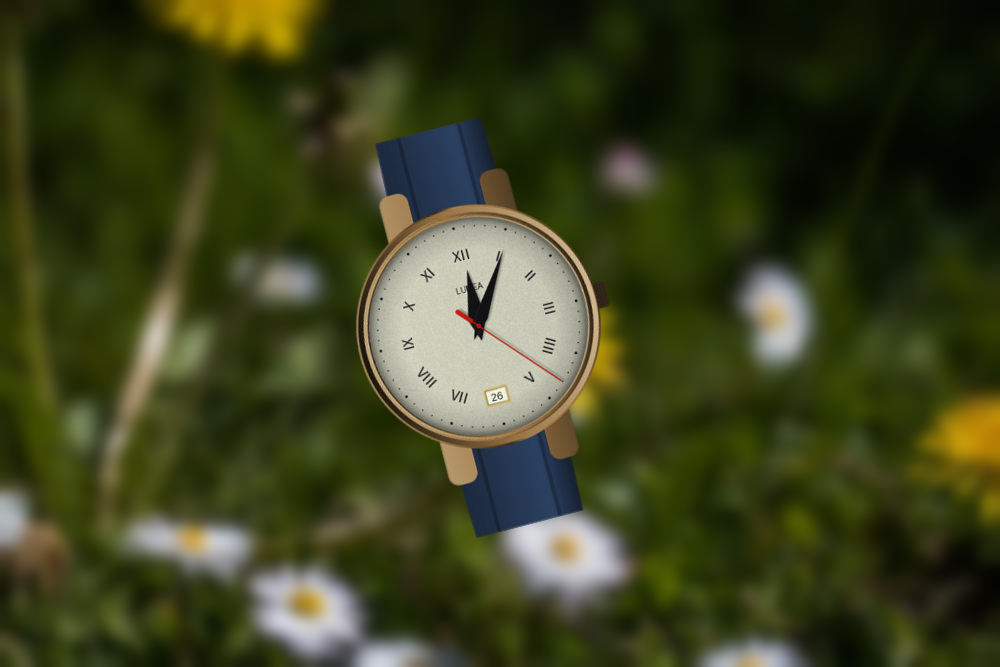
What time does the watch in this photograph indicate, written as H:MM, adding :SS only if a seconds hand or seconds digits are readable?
12:05:23
